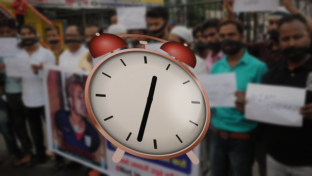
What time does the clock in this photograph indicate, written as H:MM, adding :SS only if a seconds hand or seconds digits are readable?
12:33
